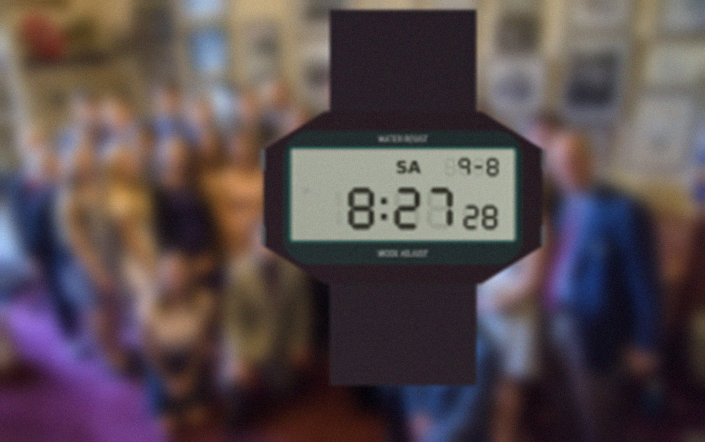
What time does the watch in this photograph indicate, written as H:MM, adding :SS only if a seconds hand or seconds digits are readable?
8:27:28
